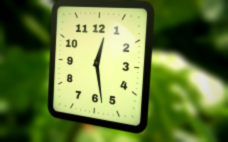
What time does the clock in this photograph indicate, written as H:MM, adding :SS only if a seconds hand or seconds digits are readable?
12:28
